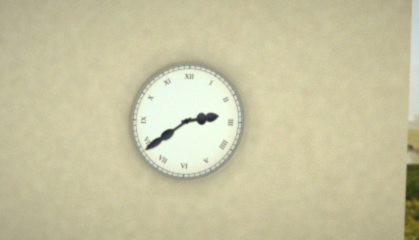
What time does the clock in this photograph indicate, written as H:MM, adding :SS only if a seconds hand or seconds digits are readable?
2:39
